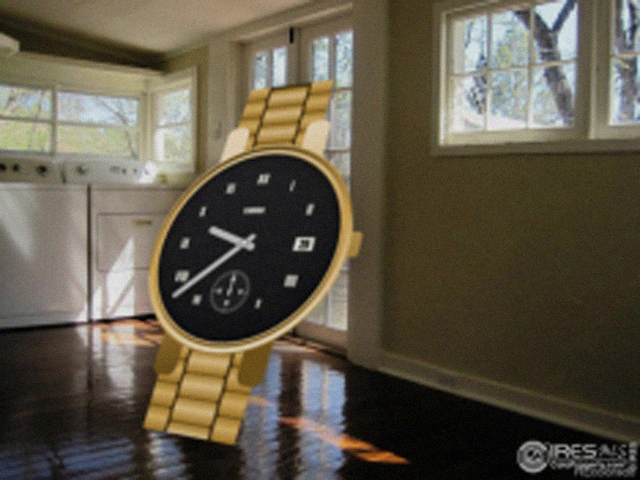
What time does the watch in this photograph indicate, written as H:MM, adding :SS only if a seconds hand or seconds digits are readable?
9:38
